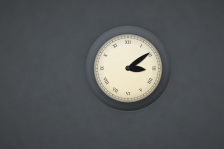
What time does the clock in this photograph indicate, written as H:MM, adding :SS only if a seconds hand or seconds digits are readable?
3:09
